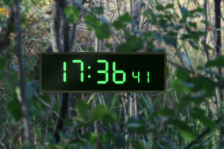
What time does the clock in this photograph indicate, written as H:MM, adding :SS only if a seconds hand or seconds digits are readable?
17:36:41
